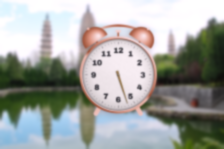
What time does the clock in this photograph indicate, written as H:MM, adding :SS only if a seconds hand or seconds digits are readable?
5:27
